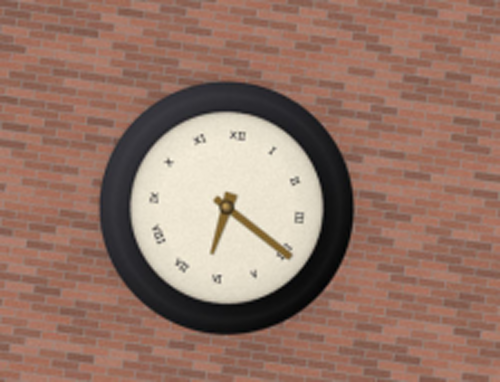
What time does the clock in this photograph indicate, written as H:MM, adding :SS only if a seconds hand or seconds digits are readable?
6:20
